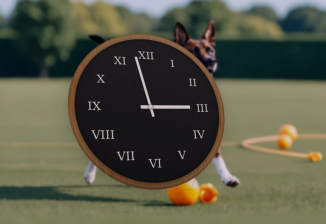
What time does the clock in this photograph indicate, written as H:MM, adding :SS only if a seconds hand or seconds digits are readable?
2:58
